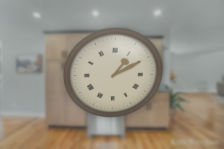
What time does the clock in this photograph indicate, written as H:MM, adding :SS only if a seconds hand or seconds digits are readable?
1:10
